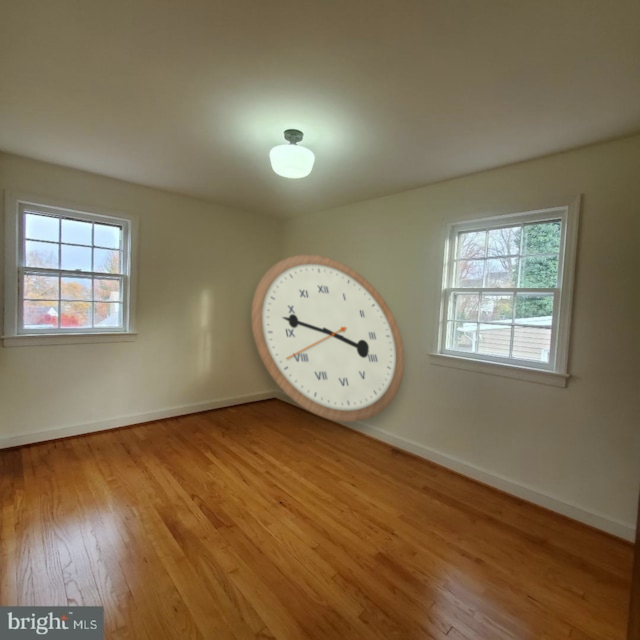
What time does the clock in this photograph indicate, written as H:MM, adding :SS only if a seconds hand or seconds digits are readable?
3:47:41
